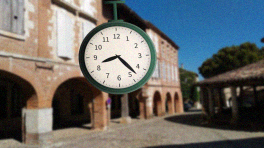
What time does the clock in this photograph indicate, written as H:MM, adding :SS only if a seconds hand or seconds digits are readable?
8:23
